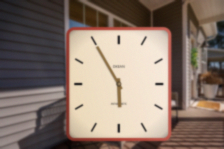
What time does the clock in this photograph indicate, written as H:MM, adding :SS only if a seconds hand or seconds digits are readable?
5:55
